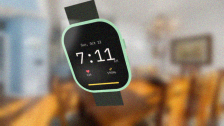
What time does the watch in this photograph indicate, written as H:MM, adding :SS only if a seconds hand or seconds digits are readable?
7:11
